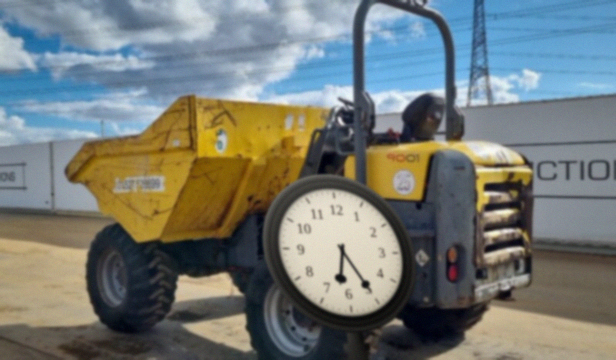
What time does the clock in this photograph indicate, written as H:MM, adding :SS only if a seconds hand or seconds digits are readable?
6:25
